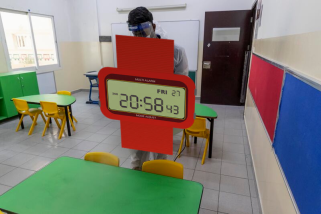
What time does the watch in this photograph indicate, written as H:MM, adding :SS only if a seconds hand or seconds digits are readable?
20:58:43
